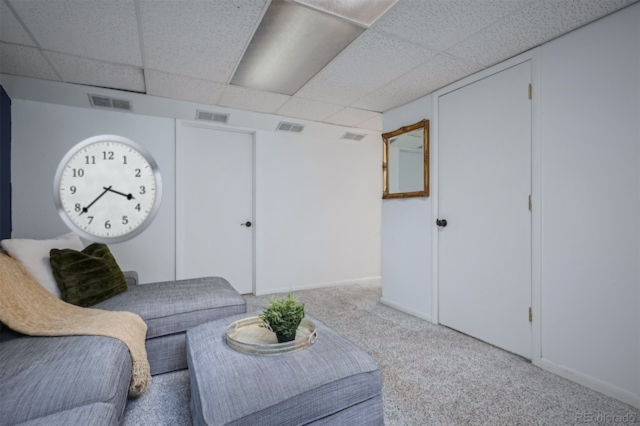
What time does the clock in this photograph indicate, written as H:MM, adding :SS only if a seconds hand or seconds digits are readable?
3:38
